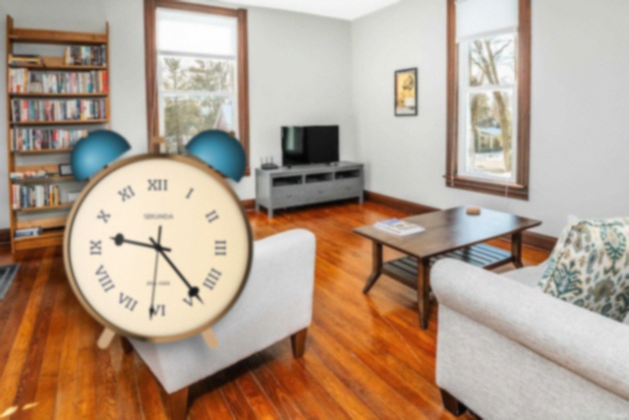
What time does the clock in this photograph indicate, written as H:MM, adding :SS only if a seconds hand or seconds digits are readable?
9:23:31
